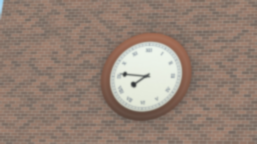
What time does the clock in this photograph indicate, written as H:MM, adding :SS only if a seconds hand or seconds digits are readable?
7:46
